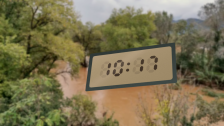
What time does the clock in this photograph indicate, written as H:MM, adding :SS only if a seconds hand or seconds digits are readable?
10:17
